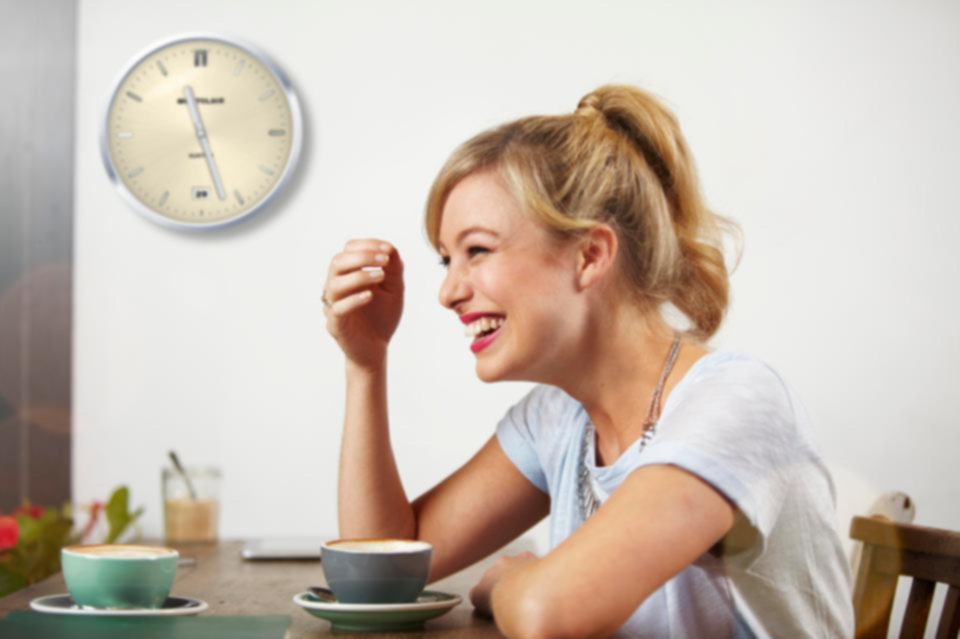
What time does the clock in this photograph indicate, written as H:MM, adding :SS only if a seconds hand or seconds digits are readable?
11:27
